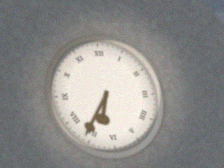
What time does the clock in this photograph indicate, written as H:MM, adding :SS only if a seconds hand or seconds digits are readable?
6:36
